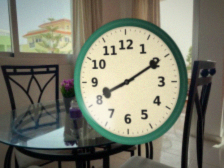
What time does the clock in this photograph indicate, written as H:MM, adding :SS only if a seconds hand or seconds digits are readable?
8:10
